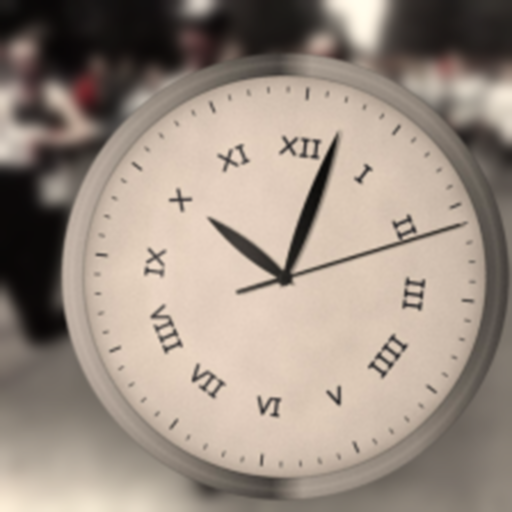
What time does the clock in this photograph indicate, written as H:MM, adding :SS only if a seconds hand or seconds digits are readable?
10:02:11
